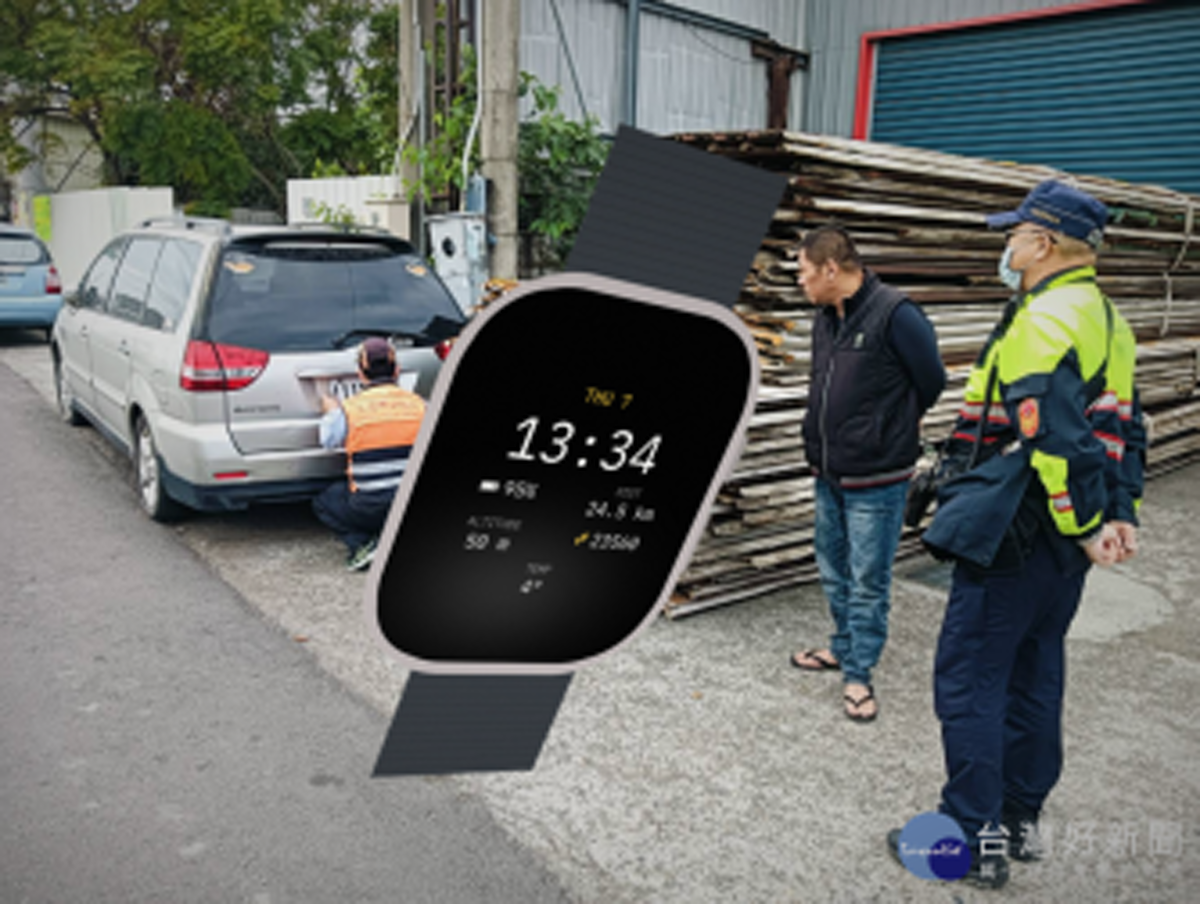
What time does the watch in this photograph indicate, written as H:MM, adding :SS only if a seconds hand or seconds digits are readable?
13:34
